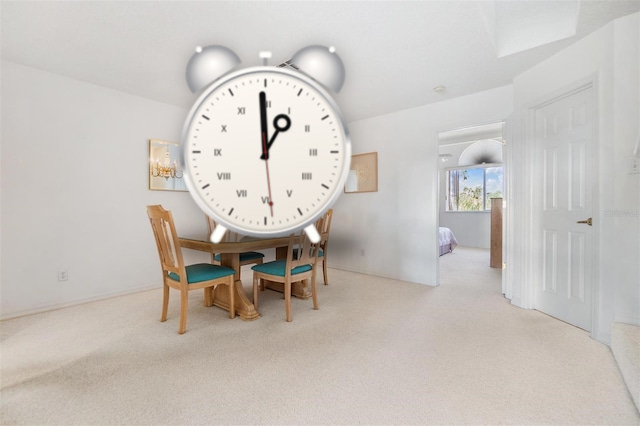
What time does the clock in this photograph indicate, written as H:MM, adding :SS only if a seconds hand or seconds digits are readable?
12:59:29
